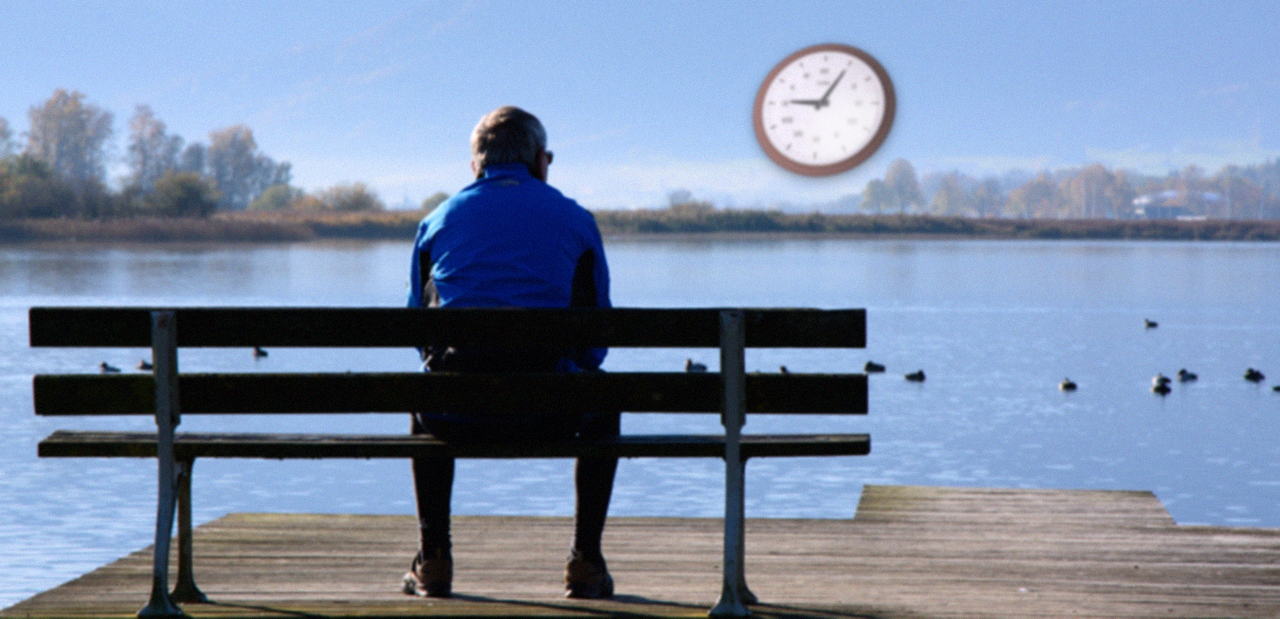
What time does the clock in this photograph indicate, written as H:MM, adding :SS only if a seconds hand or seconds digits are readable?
9:05
